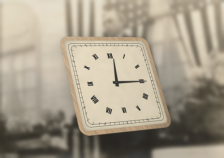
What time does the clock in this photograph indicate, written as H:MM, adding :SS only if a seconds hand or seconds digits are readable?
12:15
